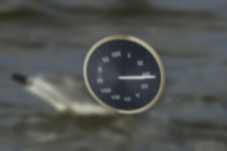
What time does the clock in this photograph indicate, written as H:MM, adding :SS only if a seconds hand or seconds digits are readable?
3:16
